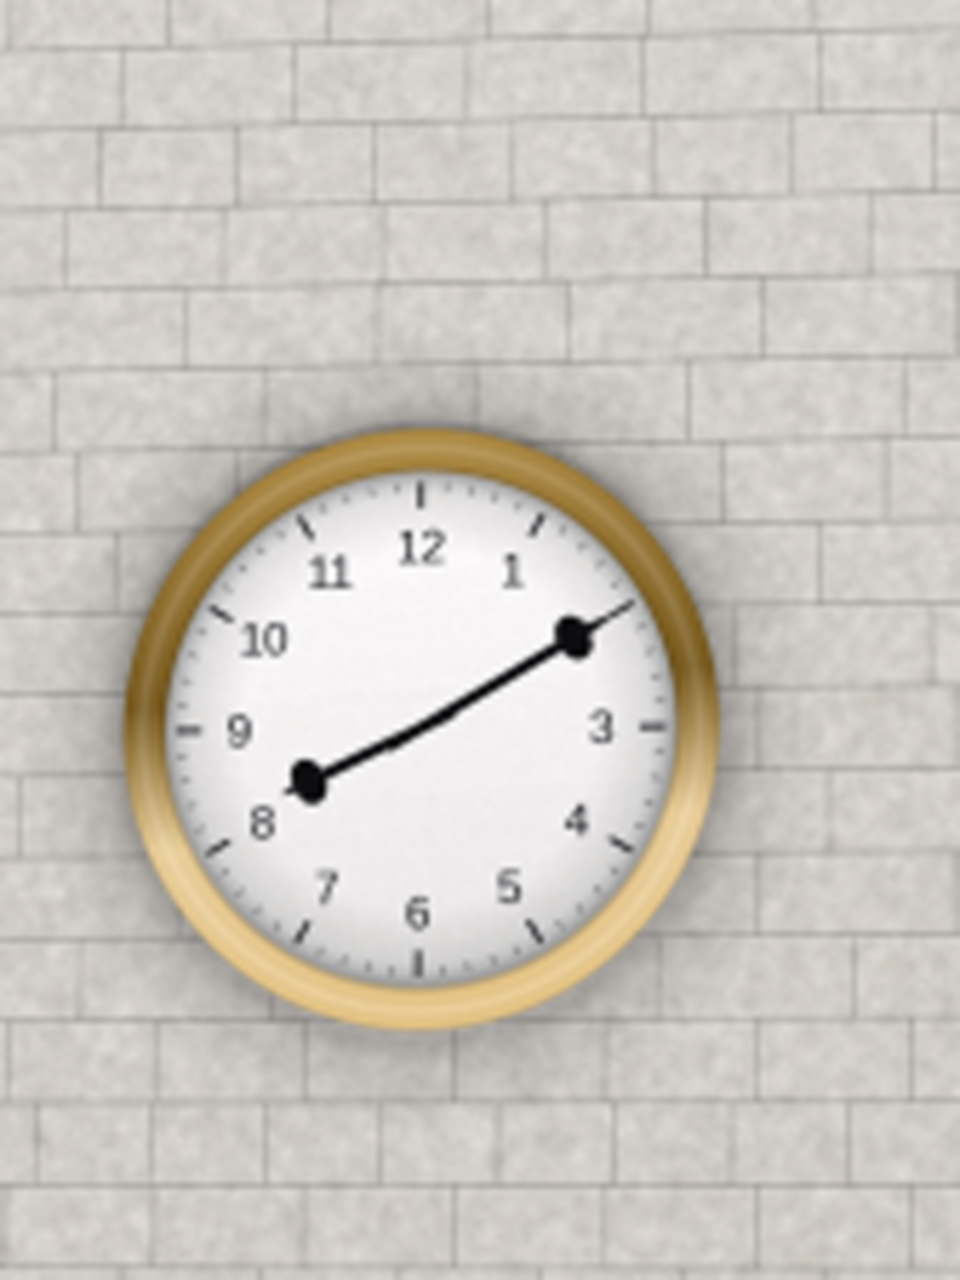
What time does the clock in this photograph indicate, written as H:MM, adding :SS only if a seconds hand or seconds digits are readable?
8:10
